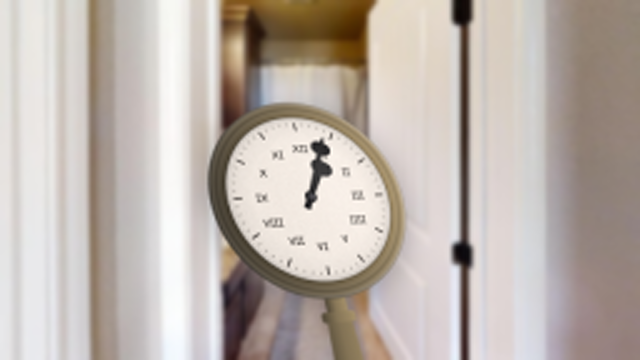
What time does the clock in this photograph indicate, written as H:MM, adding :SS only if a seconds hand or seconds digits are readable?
1:04
